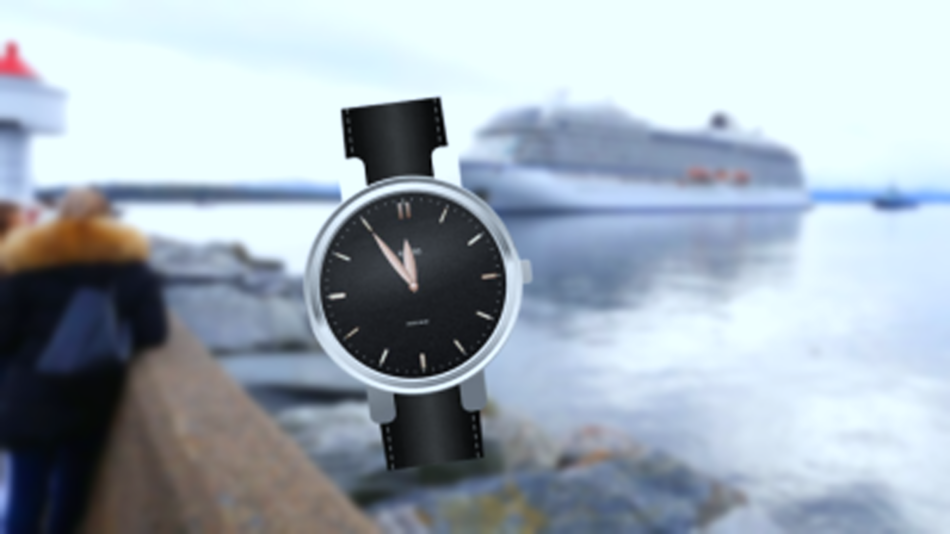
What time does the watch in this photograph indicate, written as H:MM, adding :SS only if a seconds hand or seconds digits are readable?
11:55
